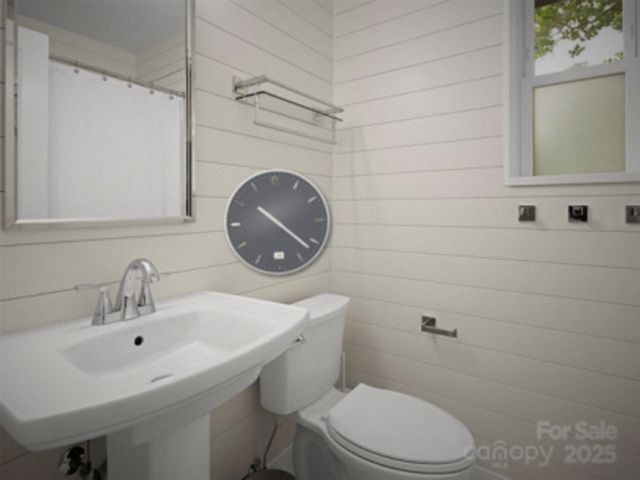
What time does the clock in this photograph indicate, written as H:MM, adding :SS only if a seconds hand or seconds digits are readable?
10:22
